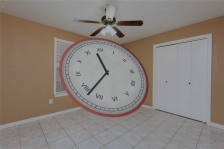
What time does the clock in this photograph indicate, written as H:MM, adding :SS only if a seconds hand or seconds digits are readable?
11:38
